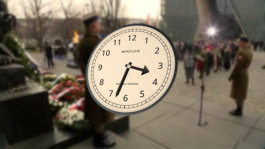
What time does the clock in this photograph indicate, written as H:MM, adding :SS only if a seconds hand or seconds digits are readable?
3:33
